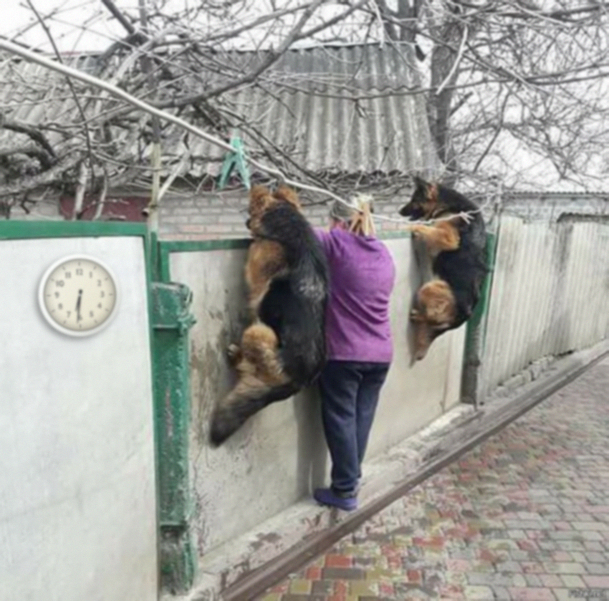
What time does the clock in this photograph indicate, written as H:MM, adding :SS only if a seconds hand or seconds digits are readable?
6:31
